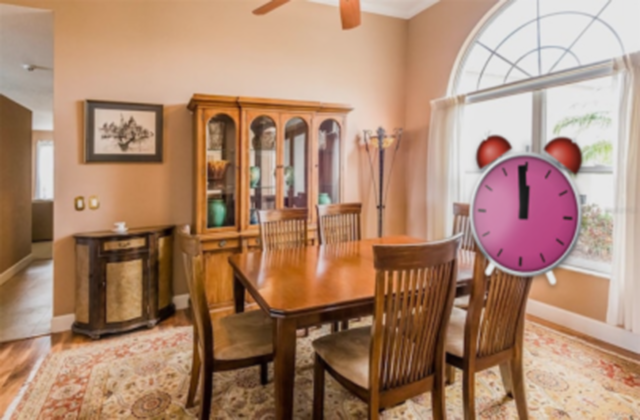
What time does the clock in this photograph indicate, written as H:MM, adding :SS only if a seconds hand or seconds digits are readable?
11:59
